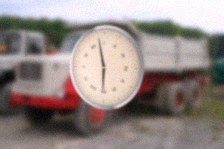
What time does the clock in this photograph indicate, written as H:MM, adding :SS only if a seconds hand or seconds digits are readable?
7:03
